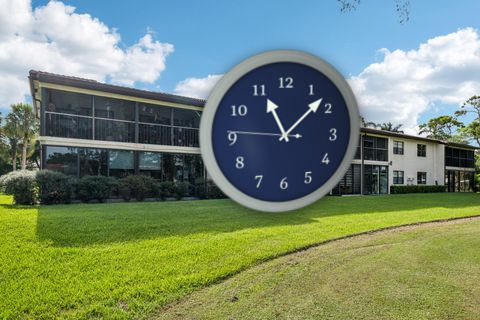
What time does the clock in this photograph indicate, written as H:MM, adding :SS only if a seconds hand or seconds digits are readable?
11:07:46
